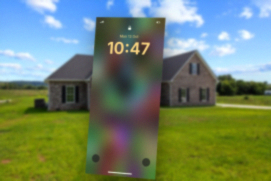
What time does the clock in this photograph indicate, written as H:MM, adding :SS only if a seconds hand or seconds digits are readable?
10:47
